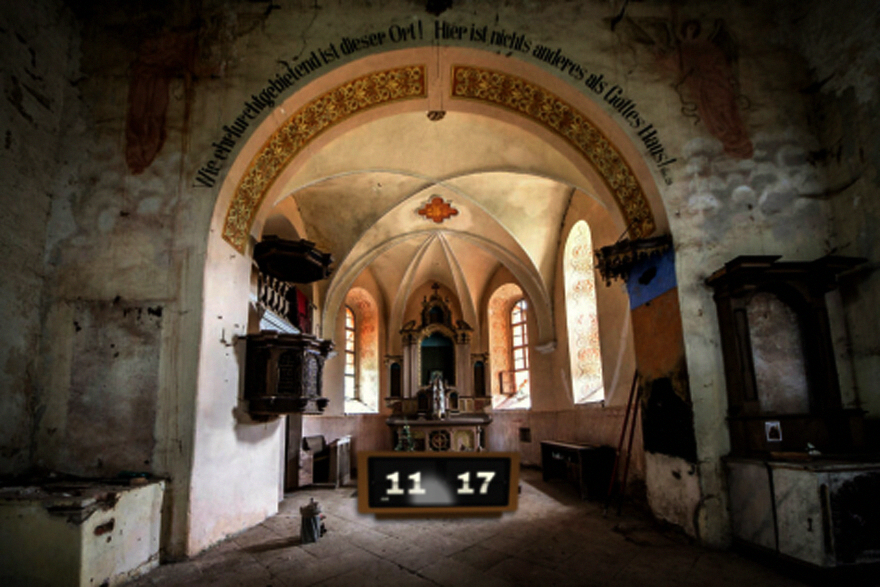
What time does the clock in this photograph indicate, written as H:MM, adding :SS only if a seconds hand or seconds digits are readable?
11:17
